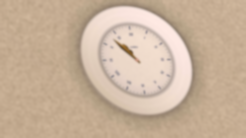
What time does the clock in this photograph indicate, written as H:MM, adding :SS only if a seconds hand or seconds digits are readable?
10:53
